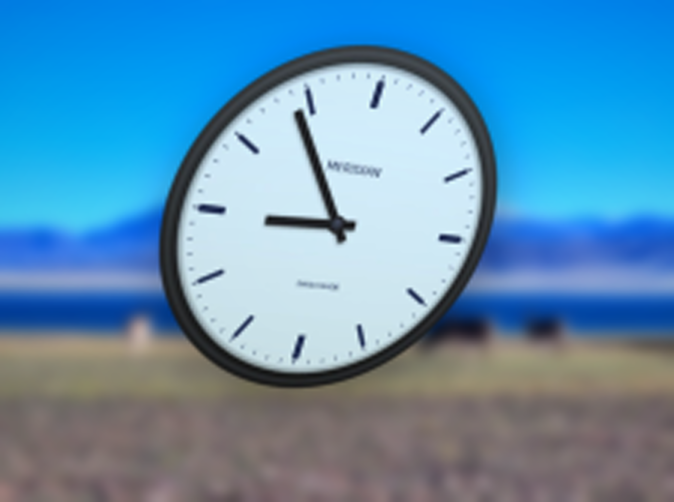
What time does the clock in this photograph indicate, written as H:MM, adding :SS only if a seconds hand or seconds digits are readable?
8:54
